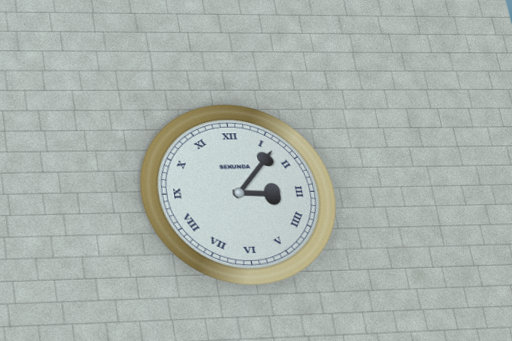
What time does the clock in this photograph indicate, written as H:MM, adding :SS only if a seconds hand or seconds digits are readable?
3:07
